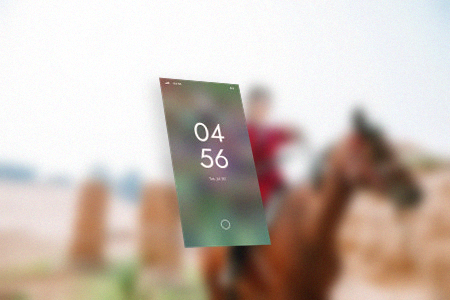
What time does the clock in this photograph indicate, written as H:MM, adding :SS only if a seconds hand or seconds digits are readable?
4:56
